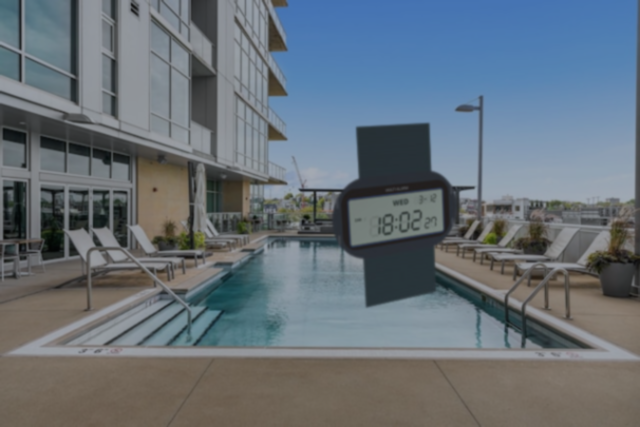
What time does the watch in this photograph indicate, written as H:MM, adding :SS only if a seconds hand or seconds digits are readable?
18:02
